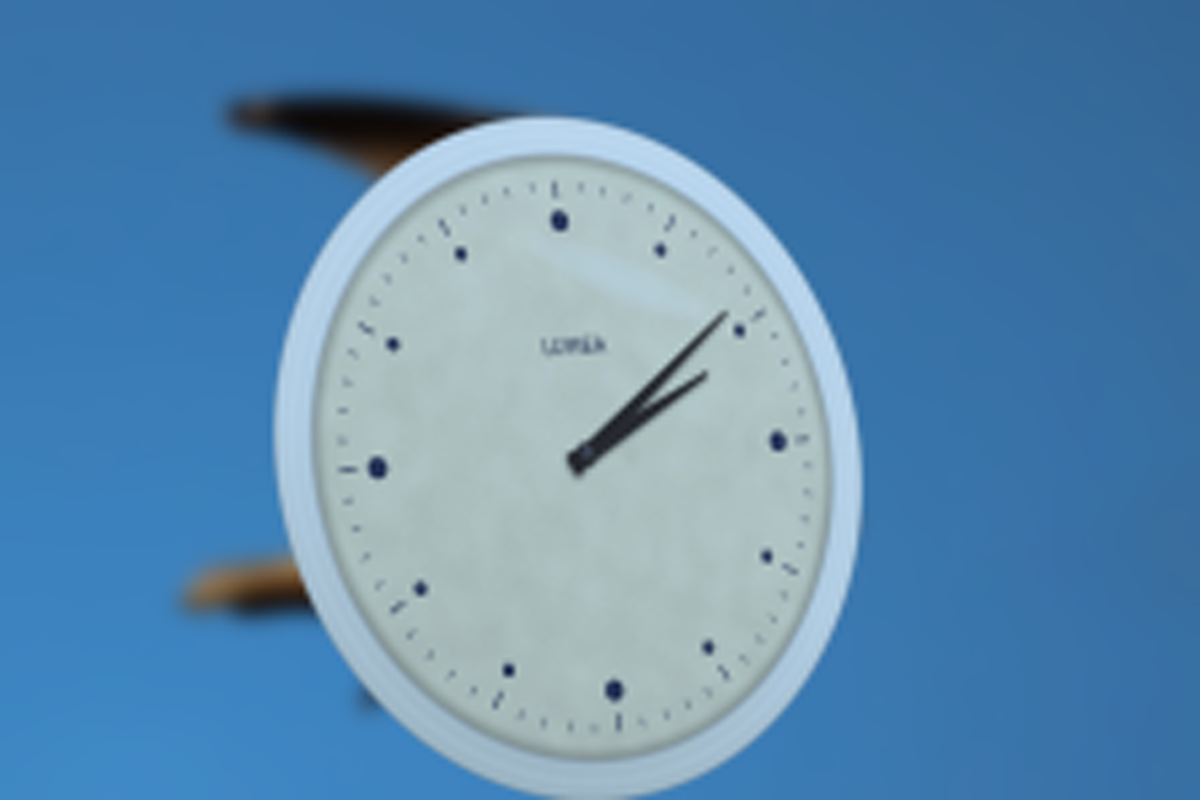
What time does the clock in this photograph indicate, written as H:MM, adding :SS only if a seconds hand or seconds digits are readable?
2:09
